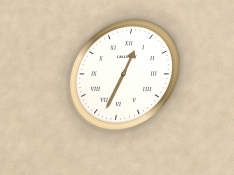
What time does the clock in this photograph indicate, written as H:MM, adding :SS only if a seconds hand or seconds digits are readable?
12:33
